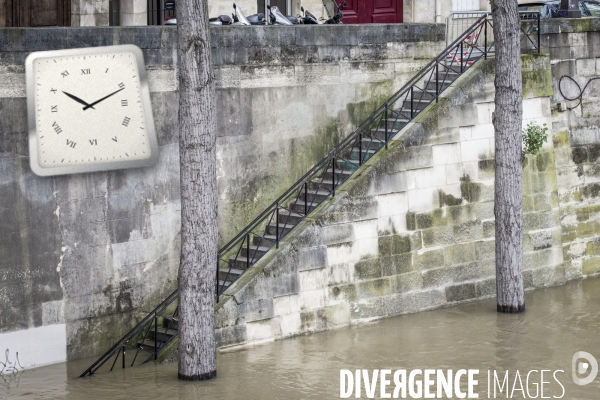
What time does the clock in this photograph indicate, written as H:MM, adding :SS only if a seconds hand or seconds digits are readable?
10:11
